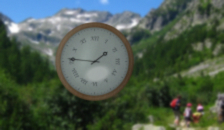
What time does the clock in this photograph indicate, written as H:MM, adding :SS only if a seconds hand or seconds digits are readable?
1:46
